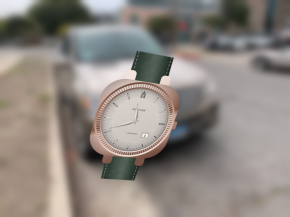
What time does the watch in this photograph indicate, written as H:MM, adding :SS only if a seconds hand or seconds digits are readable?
11:41
